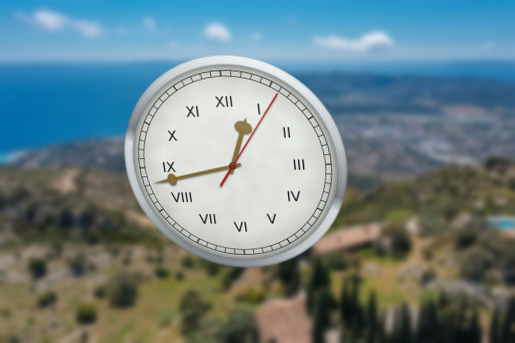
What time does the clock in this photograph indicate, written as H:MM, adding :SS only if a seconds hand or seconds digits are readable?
12:43:06
